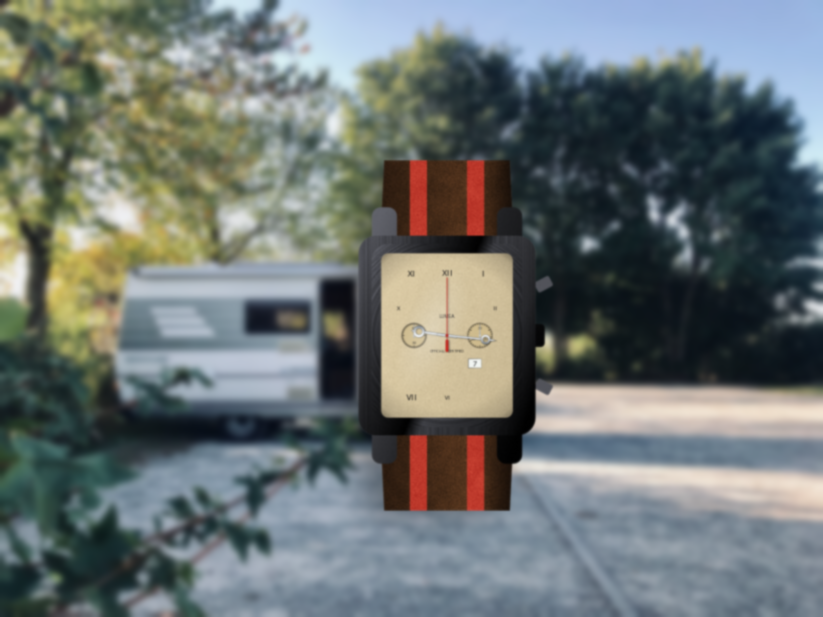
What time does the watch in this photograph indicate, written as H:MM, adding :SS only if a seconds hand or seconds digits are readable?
9:16
